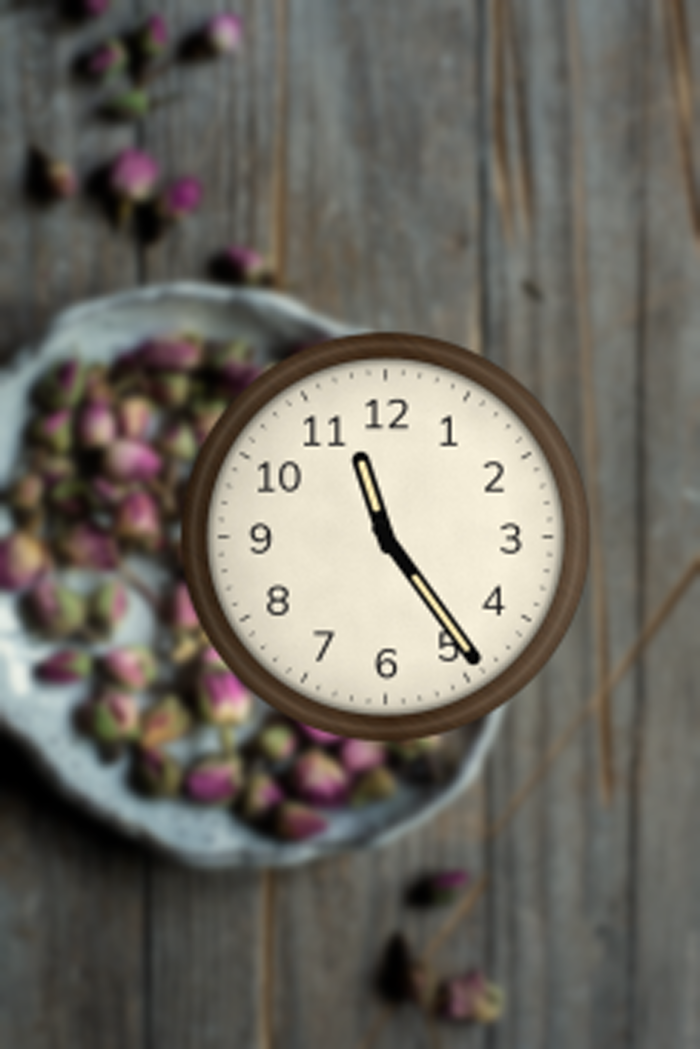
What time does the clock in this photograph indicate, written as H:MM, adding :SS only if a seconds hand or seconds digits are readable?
11:24
